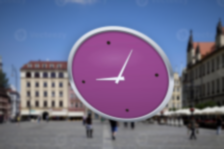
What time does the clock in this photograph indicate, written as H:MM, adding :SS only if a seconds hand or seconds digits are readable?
9:06
